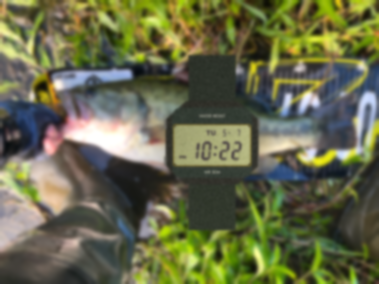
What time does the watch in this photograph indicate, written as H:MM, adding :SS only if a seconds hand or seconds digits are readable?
10:22
